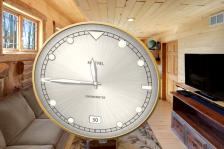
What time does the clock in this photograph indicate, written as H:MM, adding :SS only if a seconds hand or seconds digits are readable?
11:45
